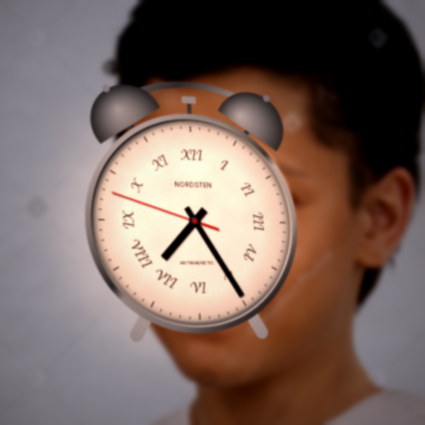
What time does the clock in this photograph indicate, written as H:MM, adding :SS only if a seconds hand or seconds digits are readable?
7:24:48
